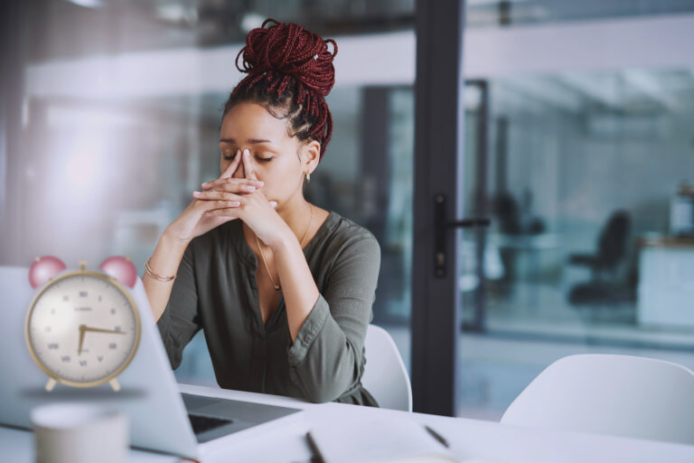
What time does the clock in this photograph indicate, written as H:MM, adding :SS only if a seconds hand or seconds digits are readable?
6:16
